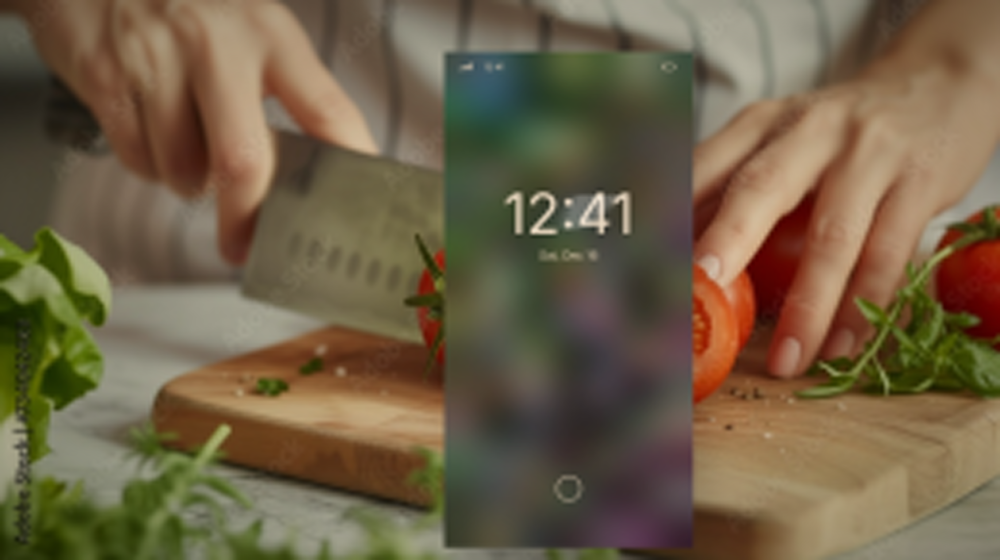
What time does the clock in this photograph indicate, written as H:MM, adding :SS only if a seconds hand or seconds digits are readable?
12:41
